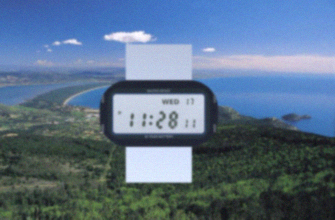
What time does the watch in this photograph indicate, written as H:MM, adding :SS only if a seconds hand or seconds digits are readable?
11:28:11
